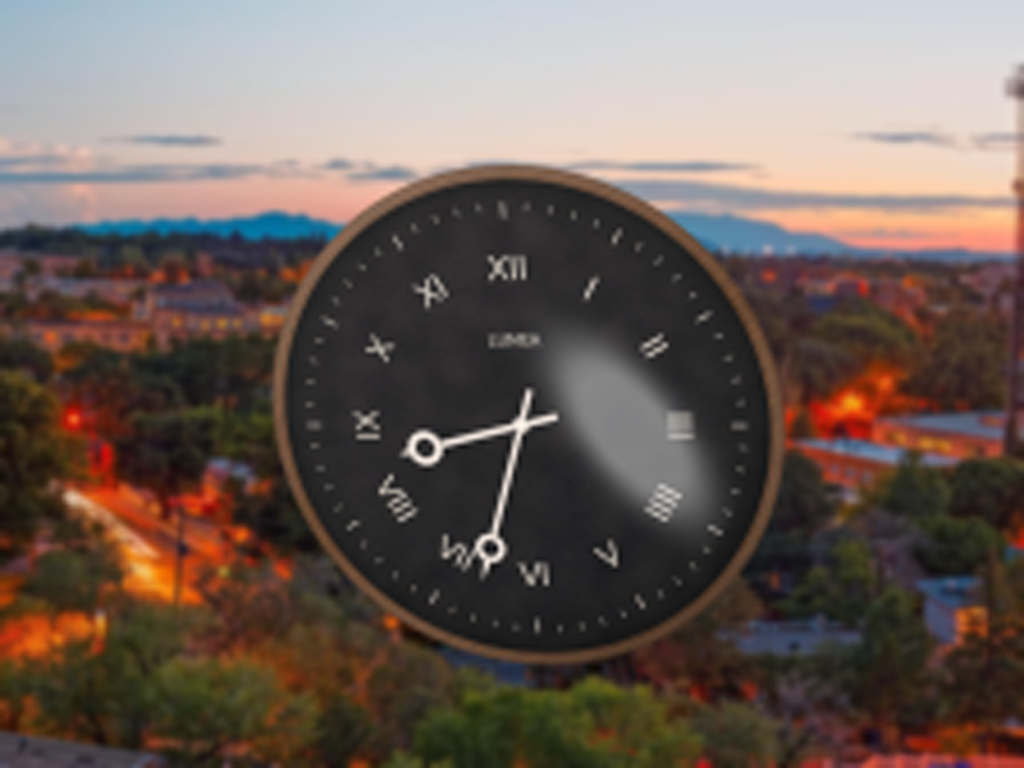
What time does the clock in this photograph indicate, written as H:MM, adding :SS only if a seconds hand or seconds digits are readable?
8:33
